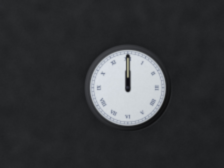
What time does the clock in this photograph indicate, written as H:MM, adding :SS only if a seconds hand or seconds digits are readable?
12:00
